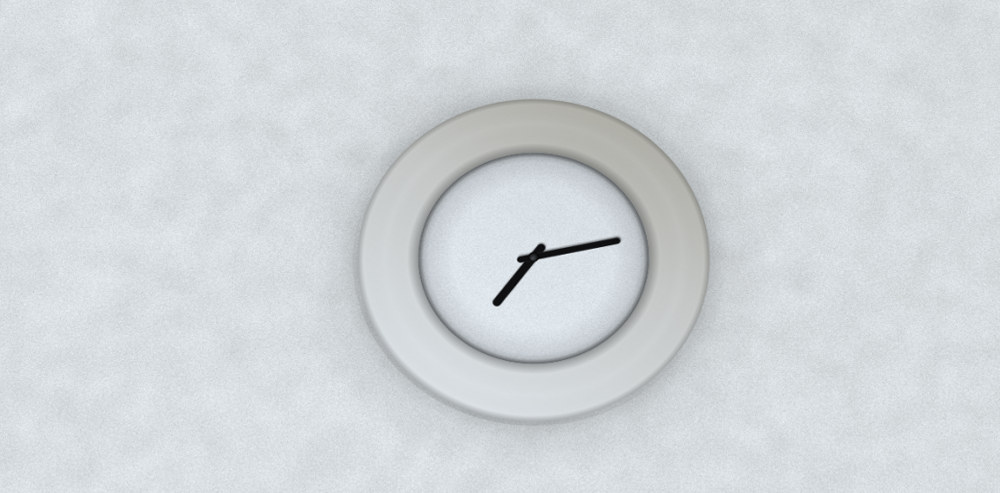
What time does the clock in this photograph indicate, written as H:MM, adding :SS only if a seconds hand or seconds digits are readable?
7:13
